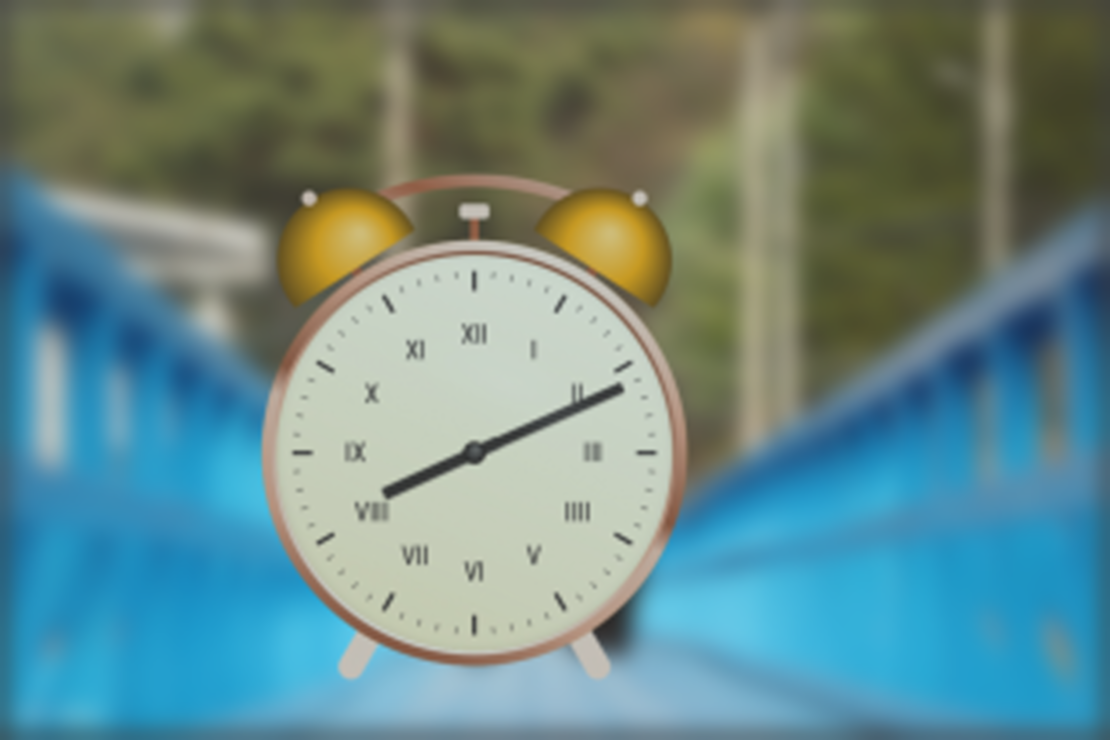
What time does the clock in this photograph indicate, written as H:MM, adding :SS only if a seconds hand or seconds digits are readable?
8:11
